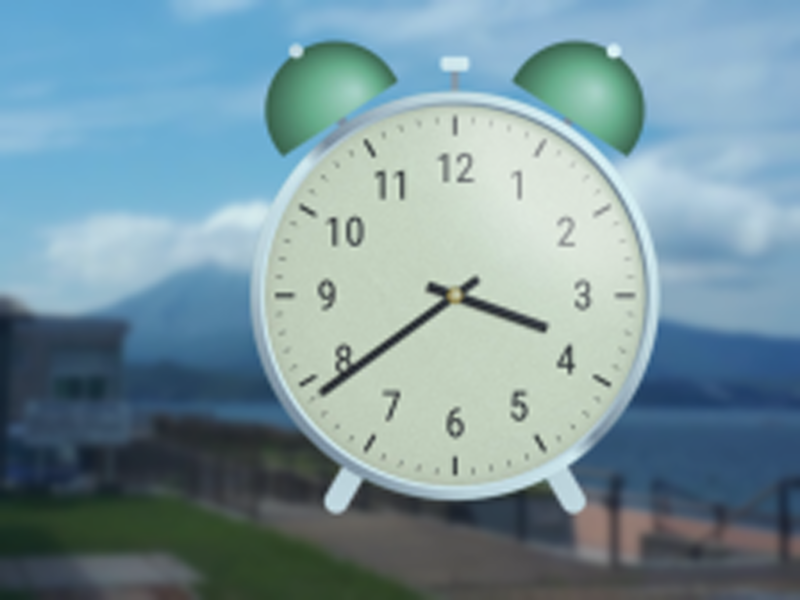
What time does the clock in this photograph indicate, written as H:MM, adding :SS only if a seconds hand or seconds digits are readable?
3:39
